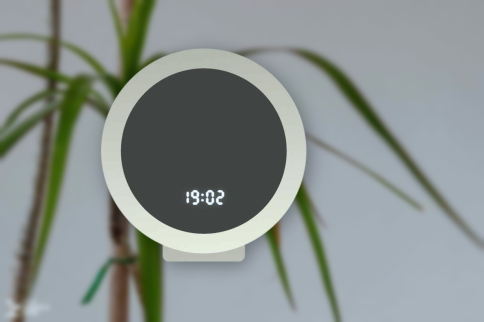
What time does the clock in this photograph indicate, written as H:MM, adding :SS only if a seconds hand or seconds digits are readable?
19:02
